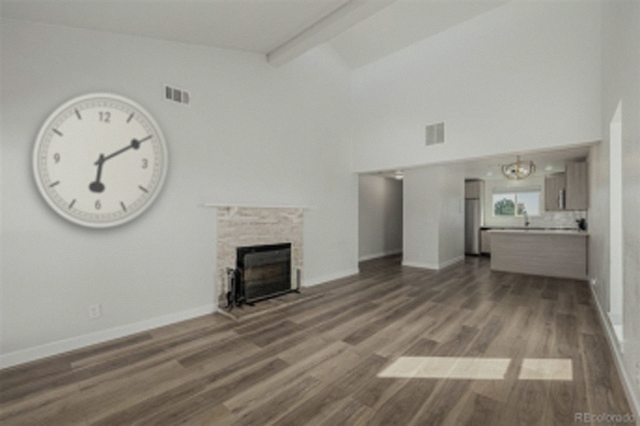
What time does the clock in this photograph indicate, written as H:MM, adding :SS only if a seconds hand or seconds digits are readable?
6:10
